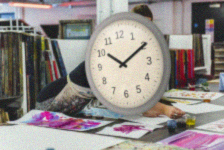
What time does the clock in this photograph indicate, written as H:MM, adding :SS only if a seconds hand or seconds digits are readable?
10:10
